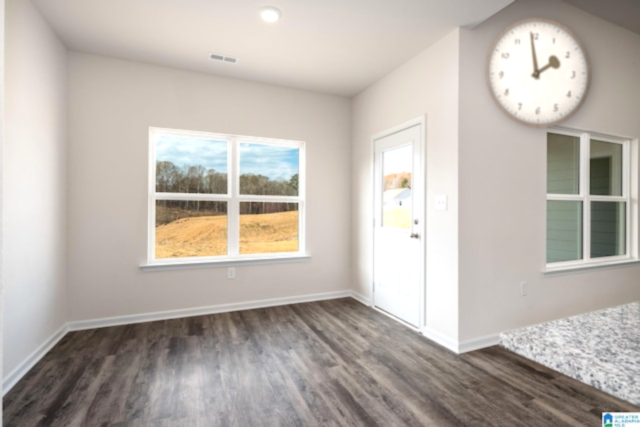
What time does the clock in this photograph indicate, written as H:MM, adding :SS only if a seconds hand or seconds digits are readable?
1:59
